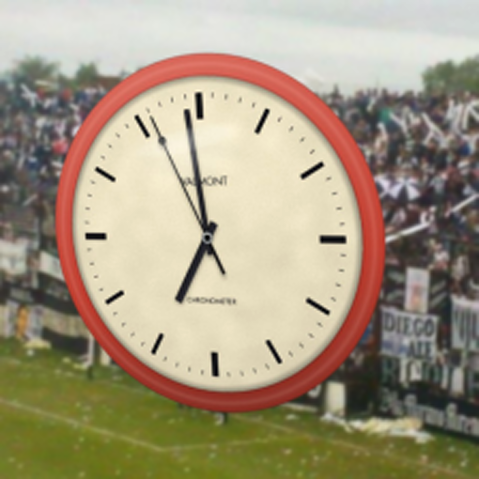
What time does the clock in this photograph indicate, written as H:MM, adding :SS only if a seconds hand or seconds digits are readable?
6:58:56
